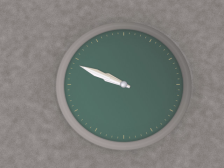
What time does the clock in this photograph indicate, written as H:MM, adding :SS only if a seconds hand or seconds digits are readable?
9:49
